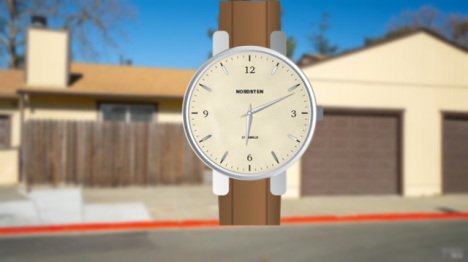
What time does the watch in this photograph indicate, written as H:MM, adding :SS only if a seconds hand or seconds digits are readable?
6:11
